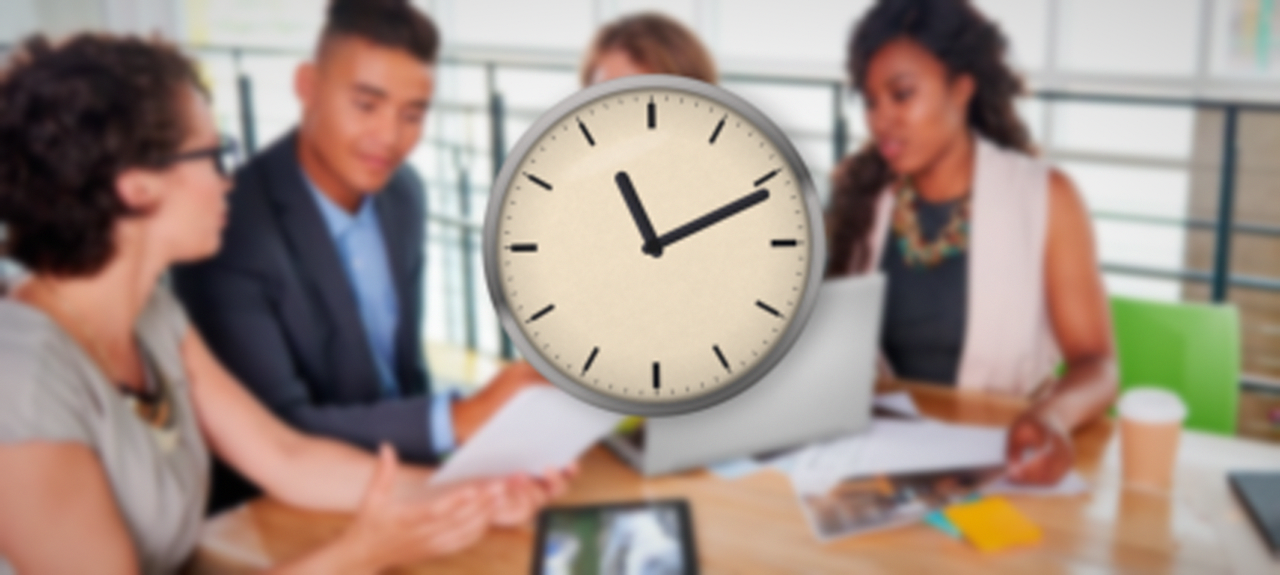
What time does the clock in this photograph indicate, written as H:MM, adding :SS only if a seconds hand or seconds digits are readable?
11:11
